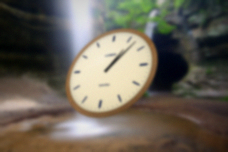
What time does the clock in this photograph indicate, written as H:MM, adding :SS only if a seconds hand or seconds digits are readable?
1:07
